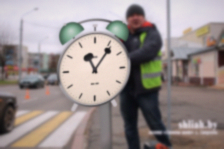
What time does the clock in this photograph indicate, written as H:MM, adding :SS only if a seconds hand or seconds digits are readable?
11:06
